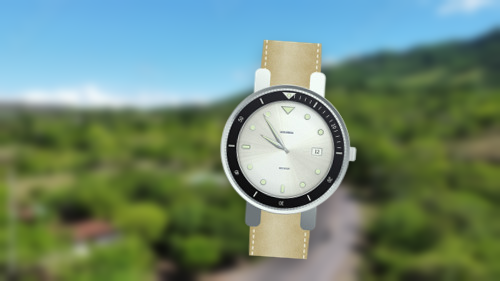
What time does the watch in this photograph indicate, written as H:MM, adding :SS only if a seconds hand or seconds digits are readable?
9:54
